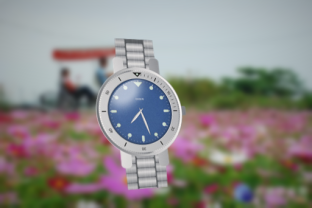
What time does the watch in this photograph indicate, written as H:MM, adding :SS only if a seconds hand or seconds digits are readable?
7:27
